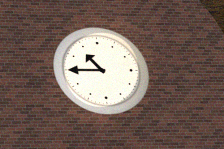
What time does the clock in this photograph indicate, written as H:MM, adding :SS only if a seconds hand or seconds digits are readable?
10:45
